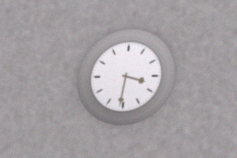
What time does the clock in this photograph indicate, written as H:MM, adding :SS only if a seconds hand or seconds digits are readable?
3:31
